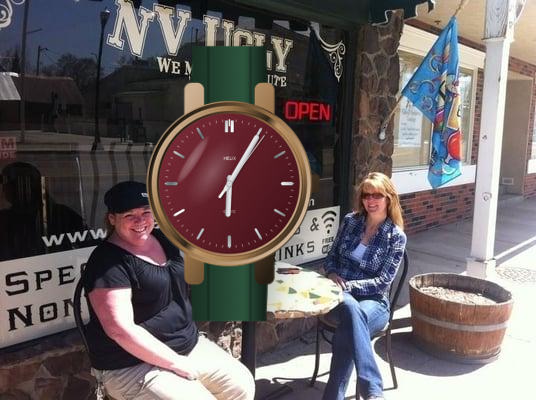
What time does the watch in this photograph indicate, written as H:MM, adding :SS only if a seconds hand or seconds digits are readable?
6:05:06
